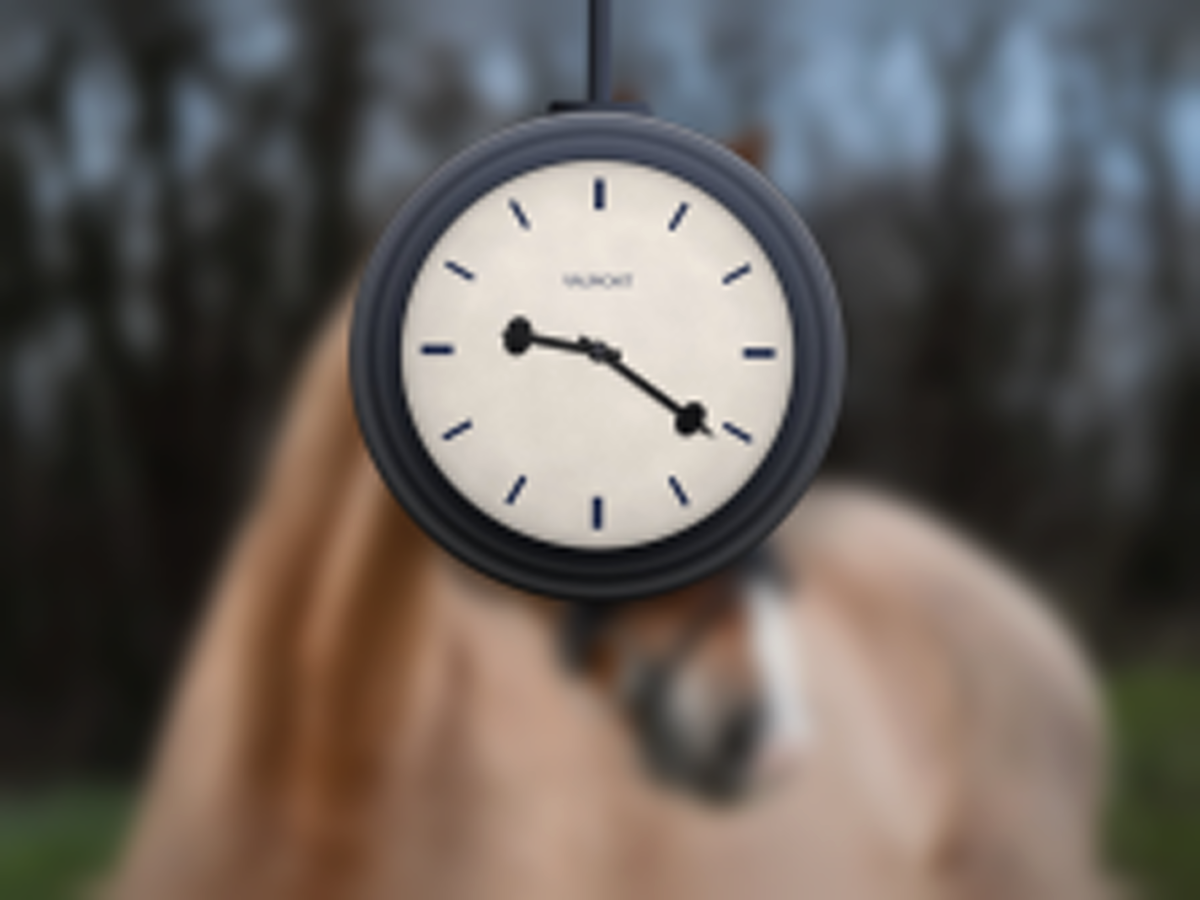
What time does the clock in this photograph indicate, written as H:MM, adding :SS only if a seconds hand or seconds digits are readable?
9:21
